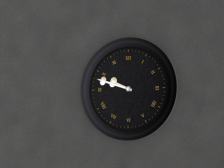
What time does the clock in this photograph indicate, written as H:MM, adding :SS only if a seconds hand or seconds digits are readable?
9:48
